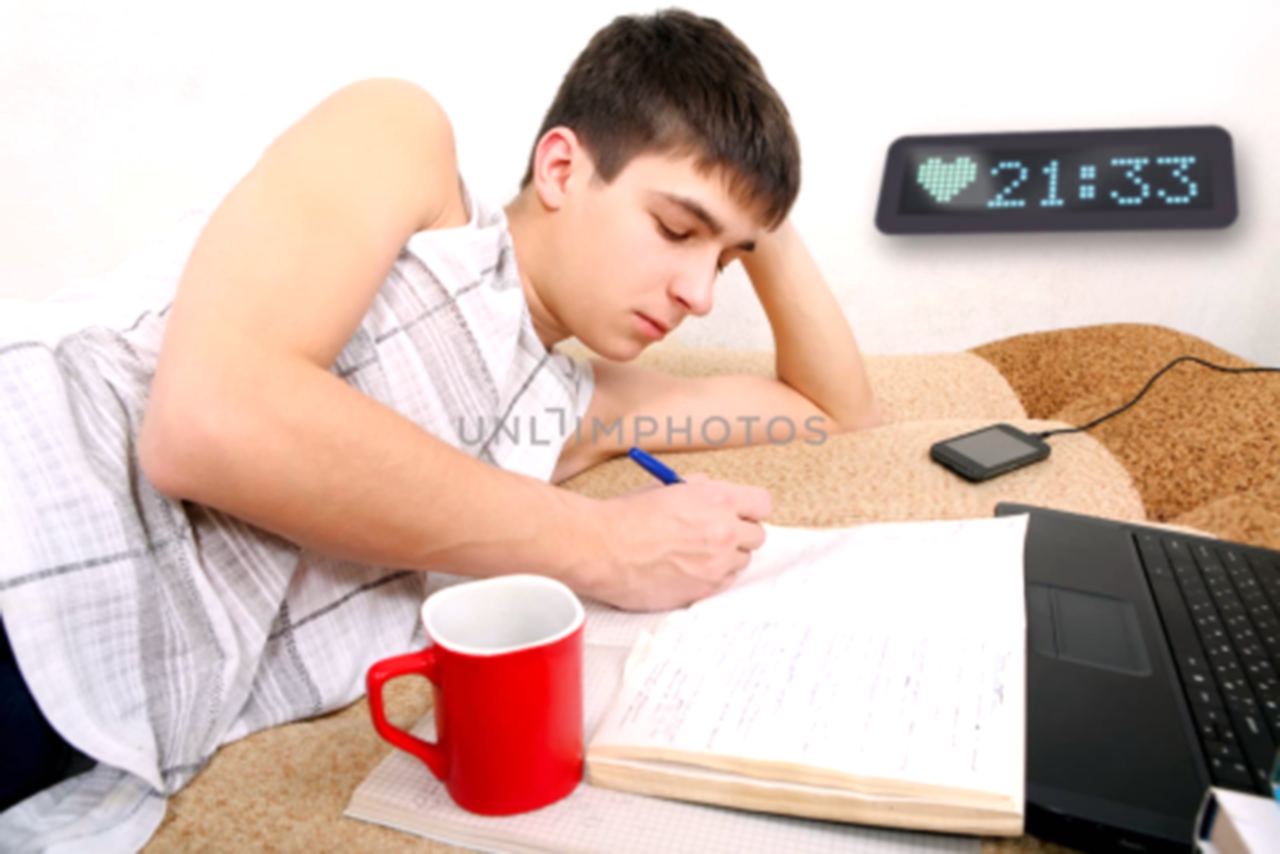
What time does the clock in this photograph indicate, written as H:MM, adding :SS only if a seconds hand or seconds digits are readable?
21:33
